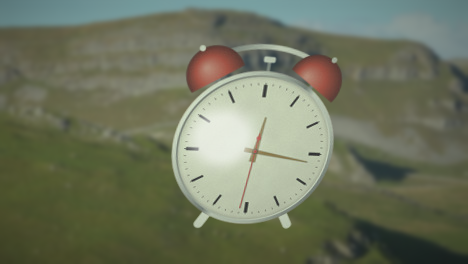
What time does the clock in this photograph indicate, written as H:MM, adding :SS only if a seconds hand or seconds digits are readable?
12:16:31
